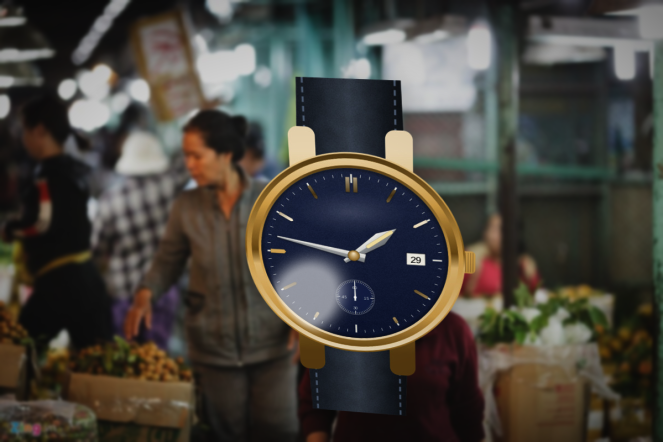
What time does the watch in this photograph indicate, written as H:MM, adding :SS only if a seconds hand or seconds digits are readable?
1:47
